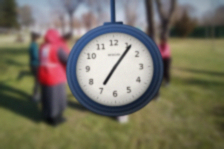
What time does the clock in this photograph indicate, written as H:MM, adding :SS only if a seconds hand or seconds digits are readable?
7:06
